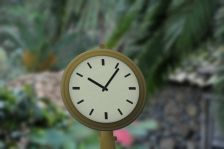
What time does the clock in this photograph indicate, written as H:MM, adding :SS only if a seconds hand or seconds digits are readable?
10:06
